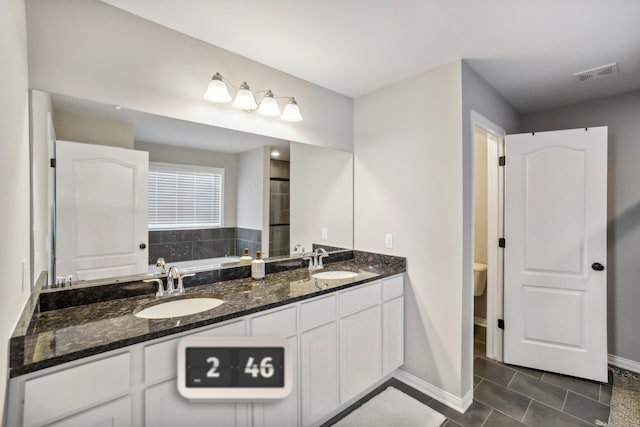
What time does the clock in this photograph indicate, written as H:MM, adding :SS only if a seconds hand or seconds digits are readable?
2:46
